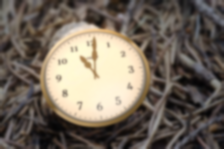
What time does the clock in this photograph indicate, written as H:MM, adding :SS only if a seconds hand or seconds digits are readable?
11:01
